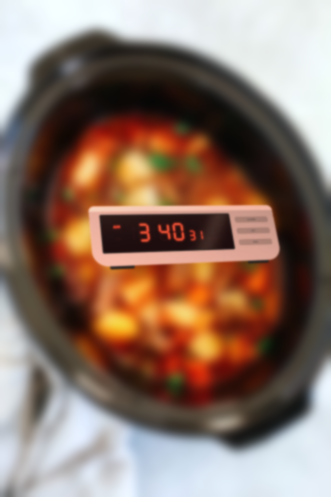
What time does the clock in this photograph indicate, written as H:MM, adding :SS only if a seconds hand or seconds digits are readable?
3:40
